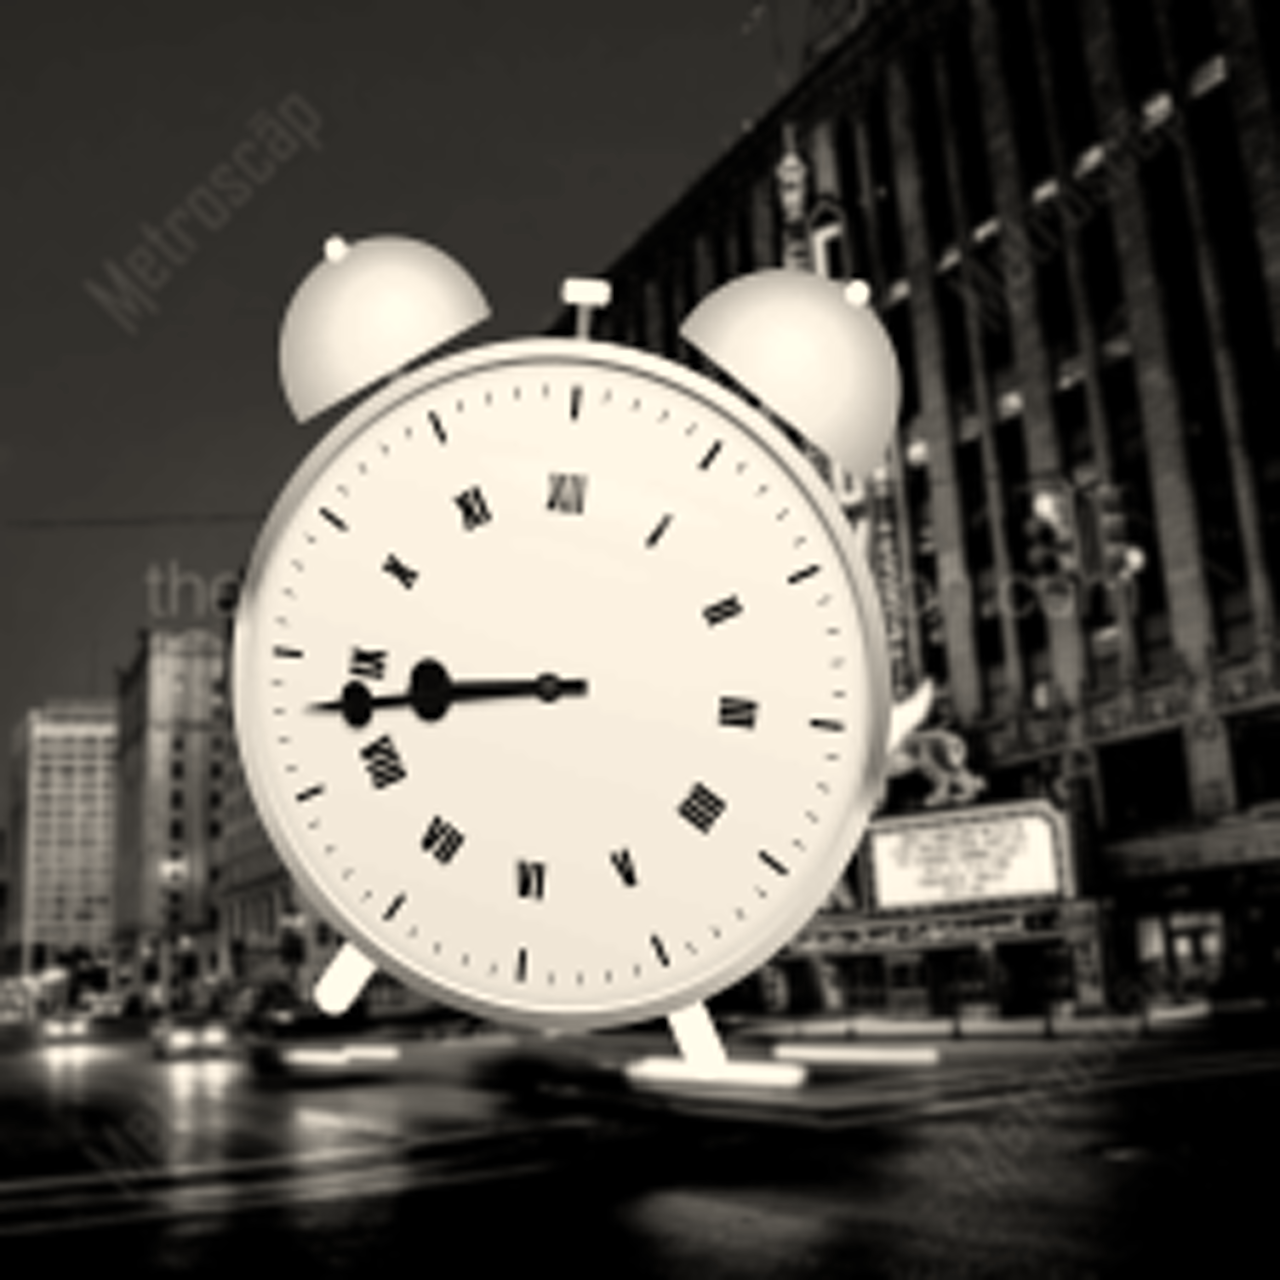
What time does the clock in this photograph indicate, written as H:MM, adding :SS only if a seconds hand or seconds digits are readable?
8:43
